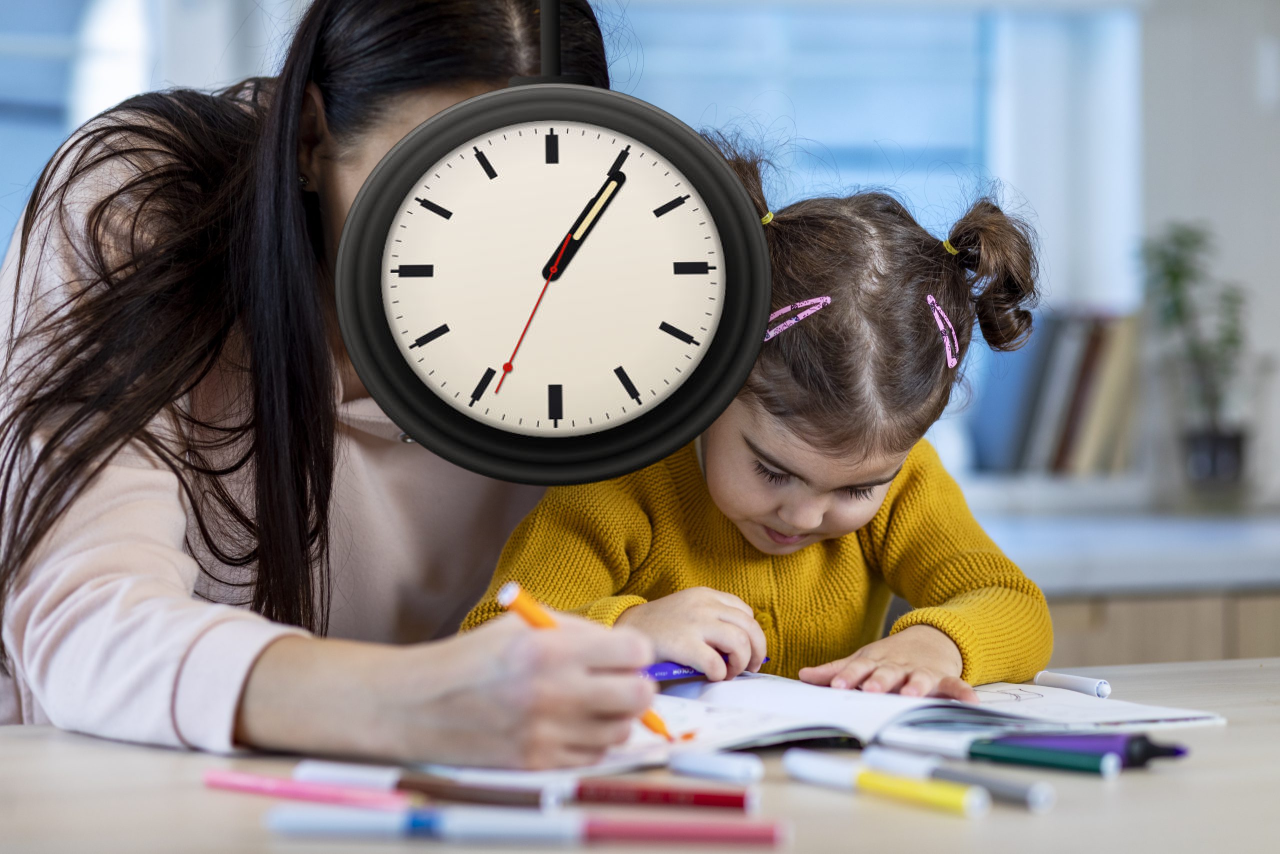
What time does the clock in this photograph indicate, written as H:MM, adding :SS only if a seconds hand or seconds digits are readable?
1:05:34
